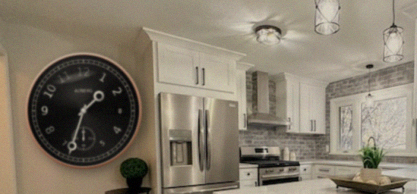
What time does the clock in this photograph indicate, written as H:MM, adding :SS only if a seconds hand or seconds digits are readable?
1:33
